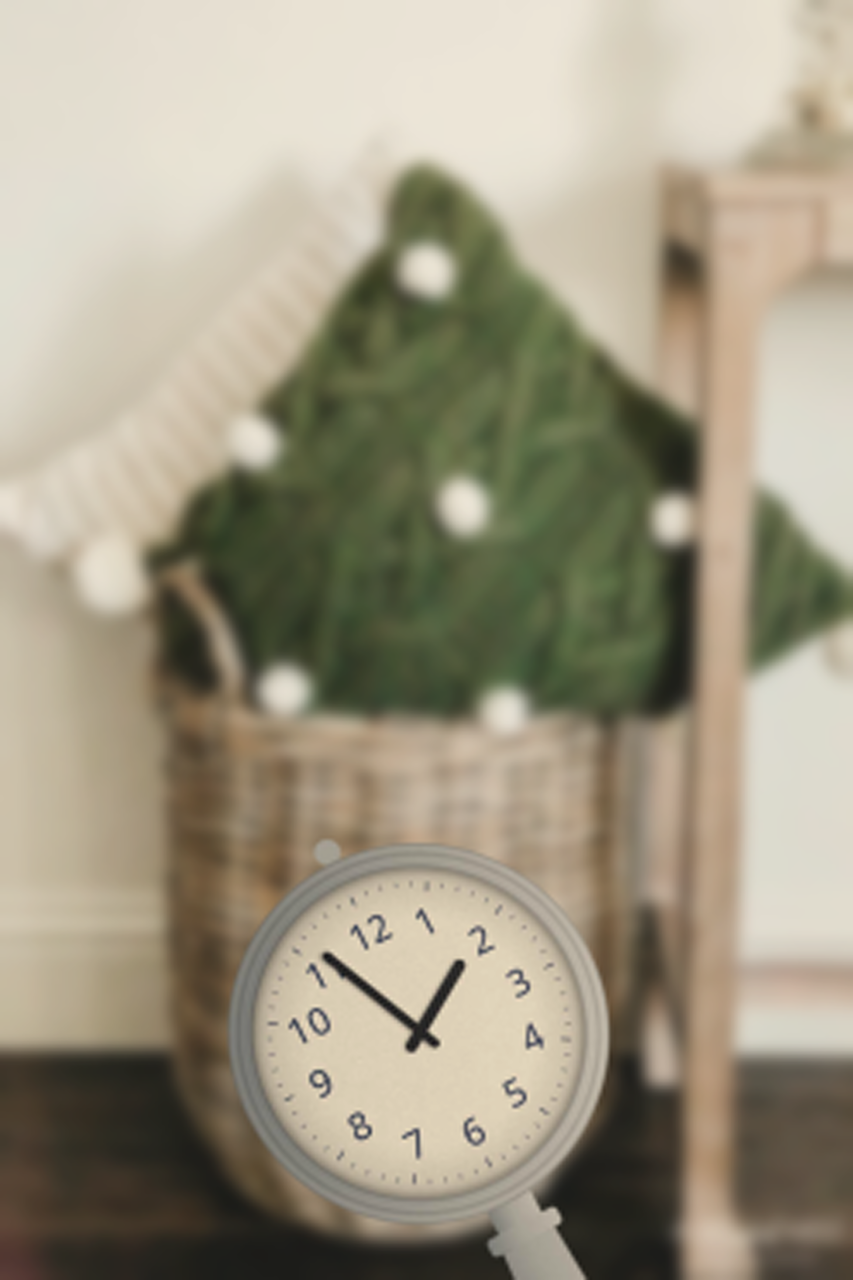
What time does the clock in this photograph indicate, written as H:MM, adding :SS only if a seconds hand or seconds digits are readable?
1:56
